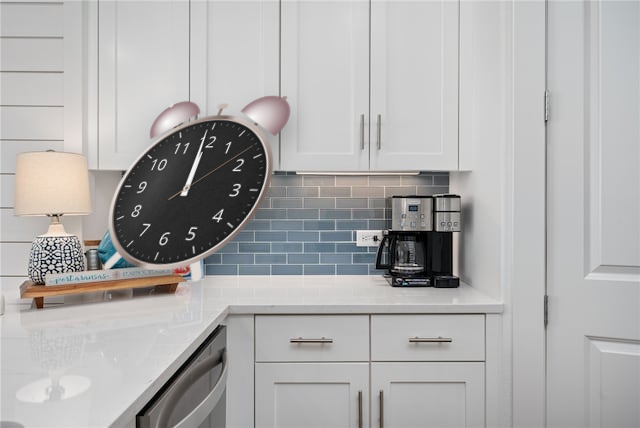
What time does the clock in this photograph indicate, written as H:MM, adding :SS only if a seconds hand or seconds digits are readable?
11:59:08
